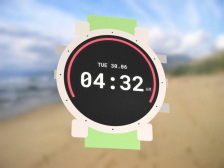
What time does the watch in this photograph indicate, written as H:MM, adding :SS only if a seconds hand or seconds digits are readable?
4:32
